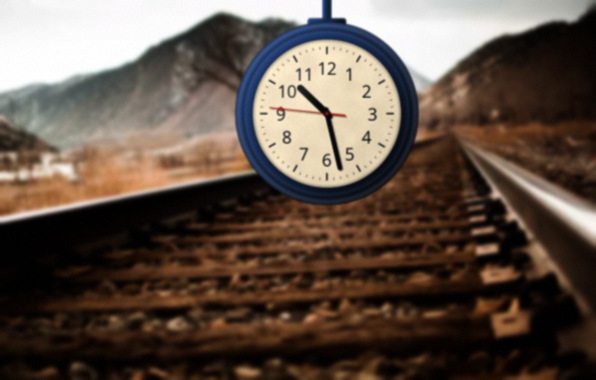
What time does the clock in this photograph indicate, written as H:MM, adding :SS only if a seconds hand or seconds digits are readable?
10:27:46
